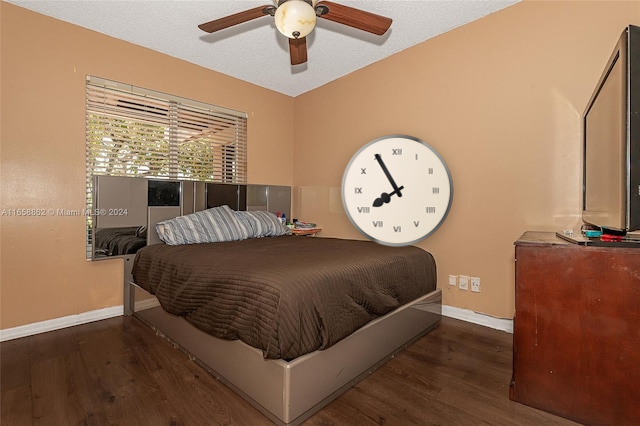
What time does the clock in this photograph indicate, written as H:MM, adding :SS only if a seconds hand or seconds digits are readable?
7:55
